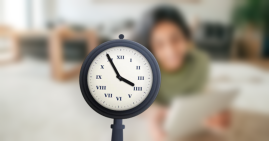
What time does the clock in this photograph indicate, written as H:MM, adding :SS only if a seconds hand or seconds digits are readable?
3:55
